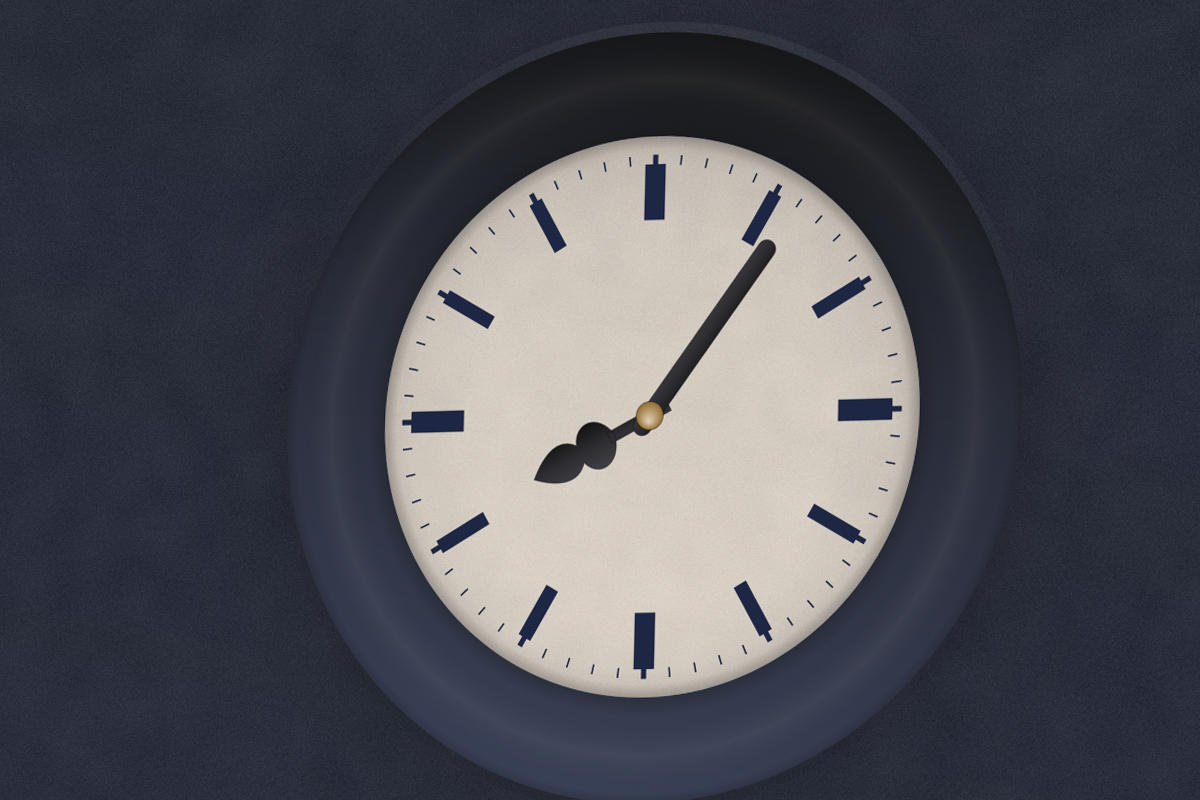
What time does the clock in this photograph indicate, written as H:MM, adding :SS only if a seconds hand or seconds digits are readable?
8:06
